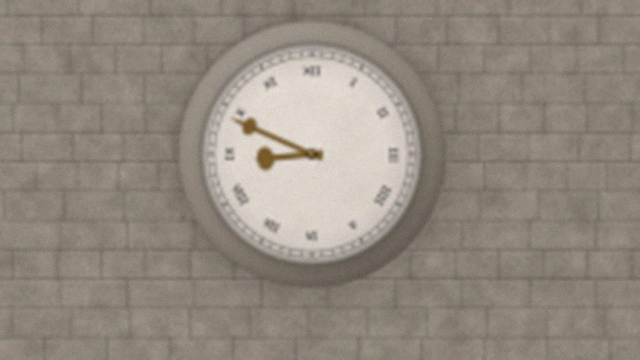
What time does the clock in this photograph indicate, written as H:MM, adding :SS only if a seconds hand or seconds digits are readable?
8:49
